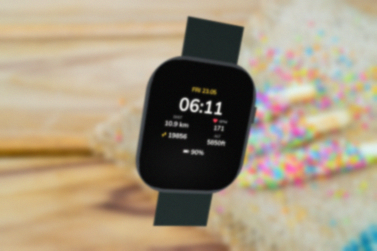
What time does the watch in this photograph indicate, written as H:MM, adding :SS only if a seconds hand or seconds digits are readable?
6:11
